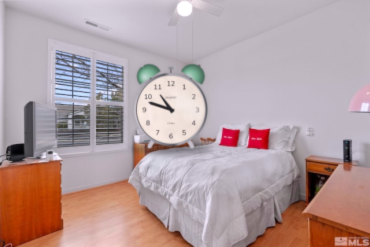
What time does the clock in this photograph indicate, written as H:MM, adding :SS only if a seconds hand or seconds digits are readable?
10:48
